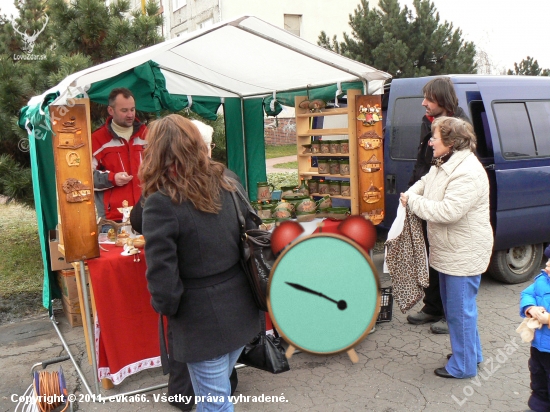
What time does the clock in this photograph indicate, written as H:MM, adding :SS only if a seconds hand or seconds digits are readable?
3:48
